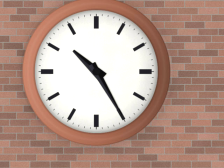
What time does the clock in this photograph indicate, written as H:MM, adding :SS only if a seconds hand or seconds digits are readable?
10:25
